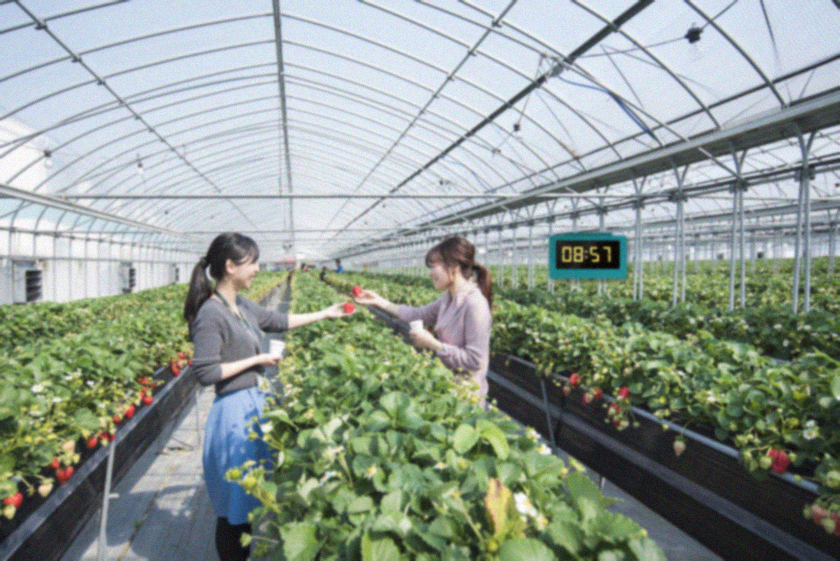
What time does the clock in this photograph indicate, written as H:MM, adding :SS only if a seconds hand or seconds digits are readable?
8:57
